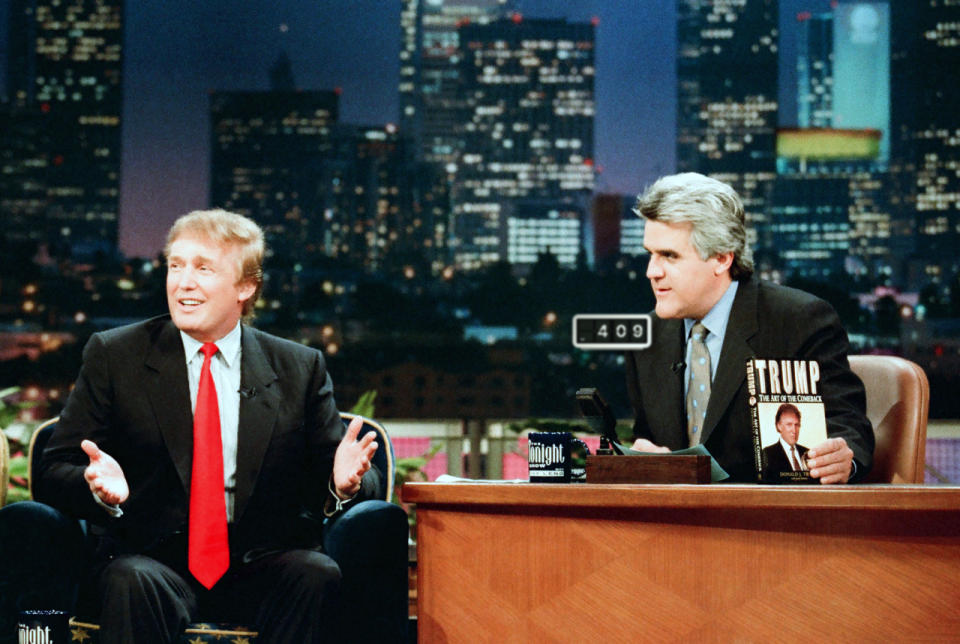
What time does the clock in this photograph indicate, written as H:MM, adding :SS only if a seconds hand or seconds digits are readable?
4:09
